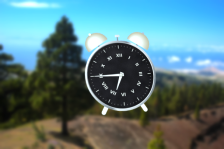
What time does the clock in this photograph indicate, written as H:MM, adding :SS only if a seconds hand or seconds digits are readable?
6:45
